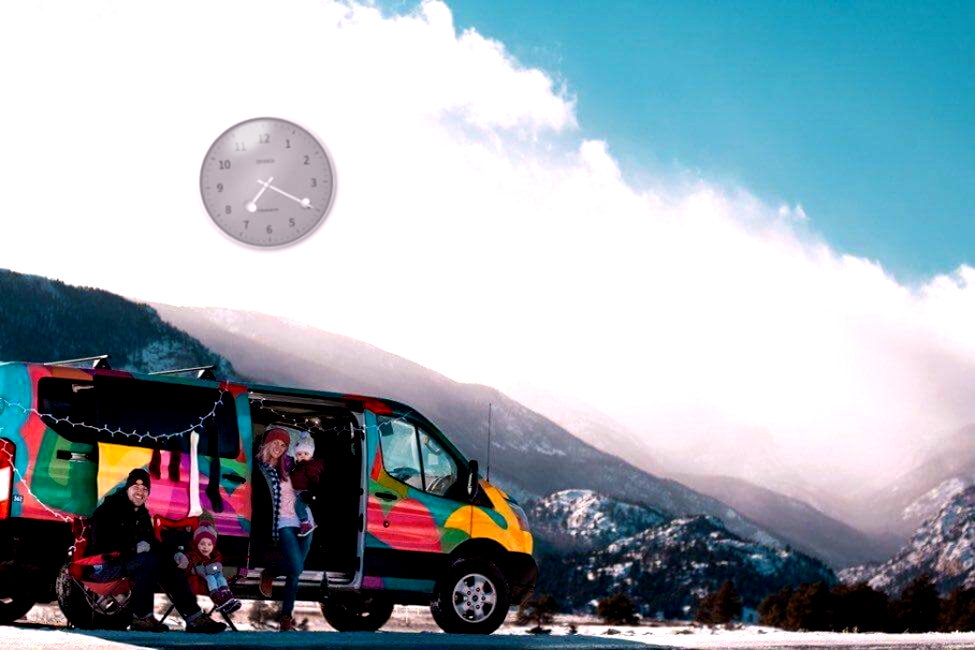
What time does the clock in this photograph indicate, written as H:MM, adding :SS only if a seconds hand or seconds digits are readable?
7:20
